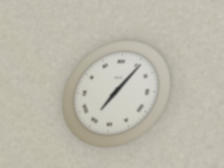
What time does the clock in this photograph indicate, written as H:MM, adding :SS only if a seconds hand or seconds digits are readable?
7:06
